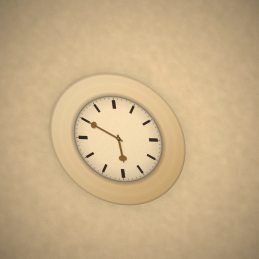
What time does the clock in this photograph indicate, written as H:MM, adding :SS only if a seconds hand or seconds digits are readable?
5:50
